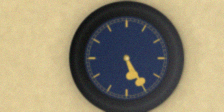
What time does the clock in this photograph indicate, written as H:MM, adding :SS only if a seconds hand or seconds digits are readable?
5:25
